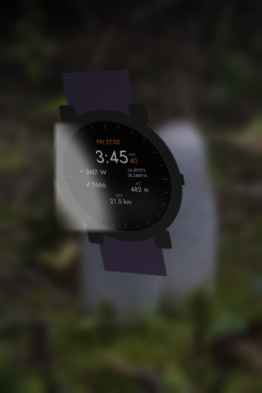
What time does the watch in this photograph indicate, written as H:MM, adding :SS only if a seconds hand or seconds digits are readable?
3:45
